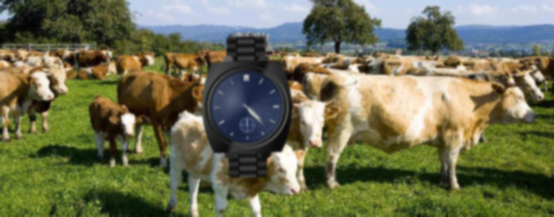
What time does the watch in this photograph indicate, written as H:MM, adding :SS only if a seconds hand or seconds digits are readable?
4:23
